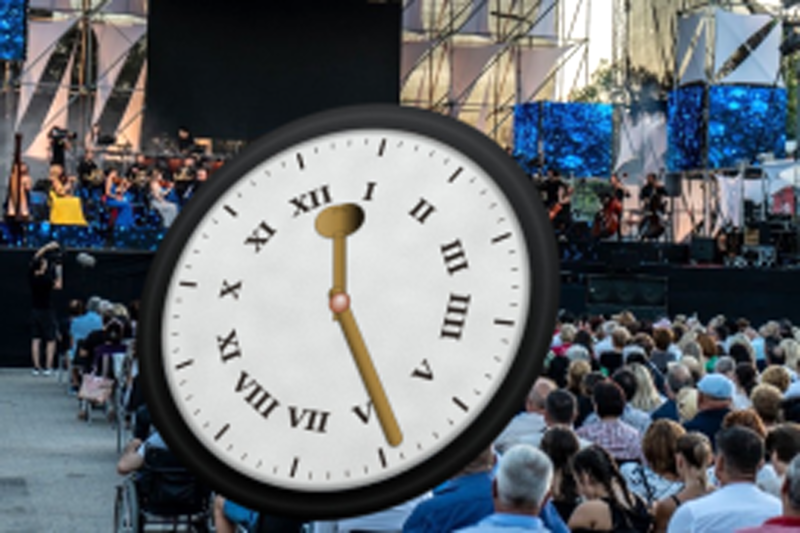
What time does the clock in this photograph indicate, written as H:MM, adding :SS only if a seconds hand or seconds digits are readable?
12:29
